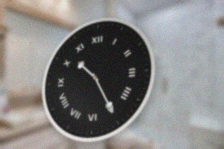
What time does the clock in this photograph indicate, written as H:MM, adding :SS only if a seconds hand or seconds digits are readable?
10:25
